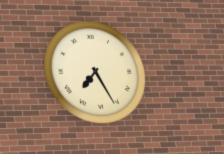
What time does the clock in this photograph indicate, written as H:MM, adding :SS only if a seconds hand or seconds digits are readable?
7:26
